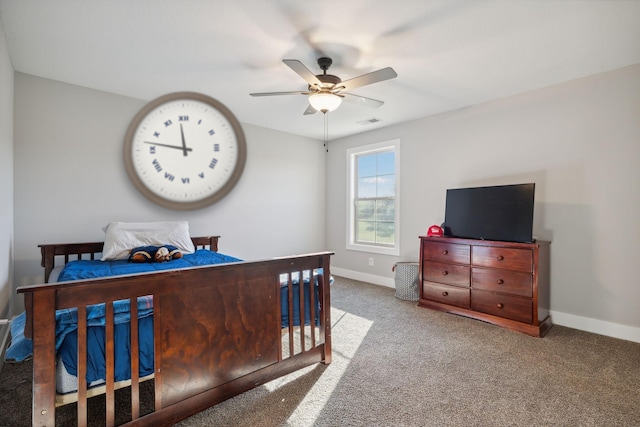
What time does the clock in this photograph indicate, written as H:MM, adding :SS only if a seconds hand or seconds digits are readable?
11:47
